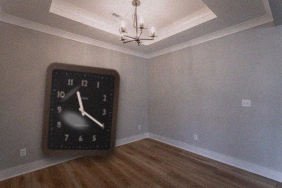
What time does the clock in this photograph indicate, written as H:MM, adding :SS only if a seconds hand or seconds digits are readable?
11:20
